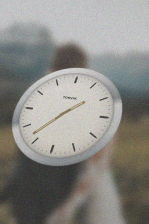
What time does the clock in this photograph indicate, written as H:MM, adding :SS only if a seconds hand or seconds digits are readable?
1:37
